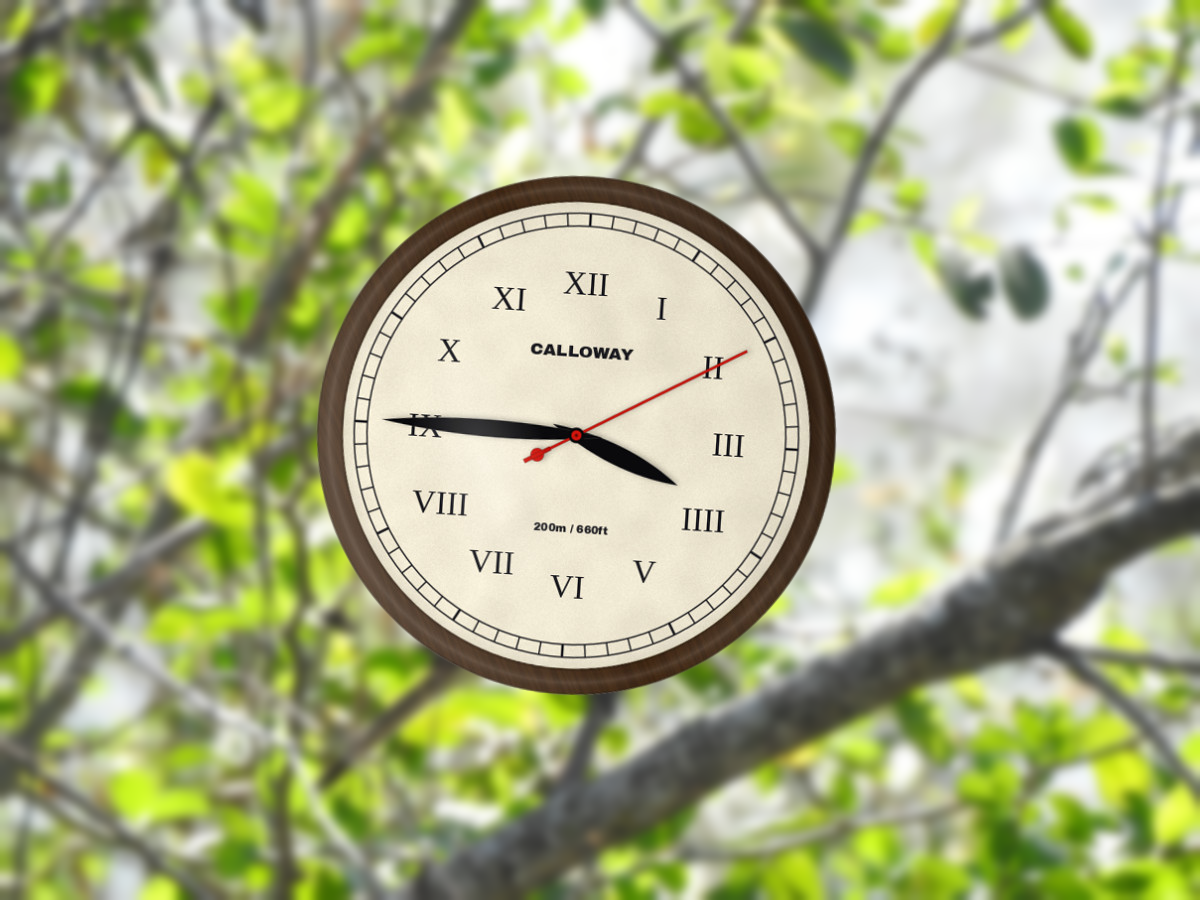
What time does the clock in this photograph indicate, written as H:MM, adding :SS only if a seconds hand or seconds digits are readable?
3:45:10
